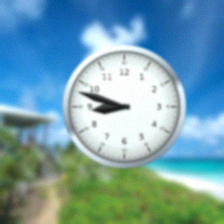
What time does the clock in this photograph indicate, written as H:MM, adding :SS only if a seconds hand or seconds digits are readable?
8:48
